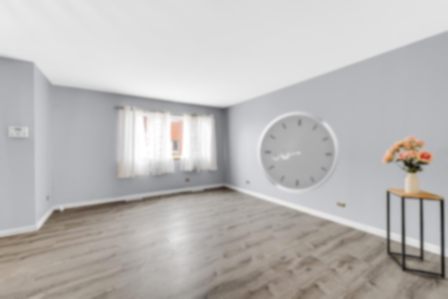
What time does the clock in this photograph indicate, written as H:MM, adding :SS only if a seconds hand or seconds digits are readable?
8:43
